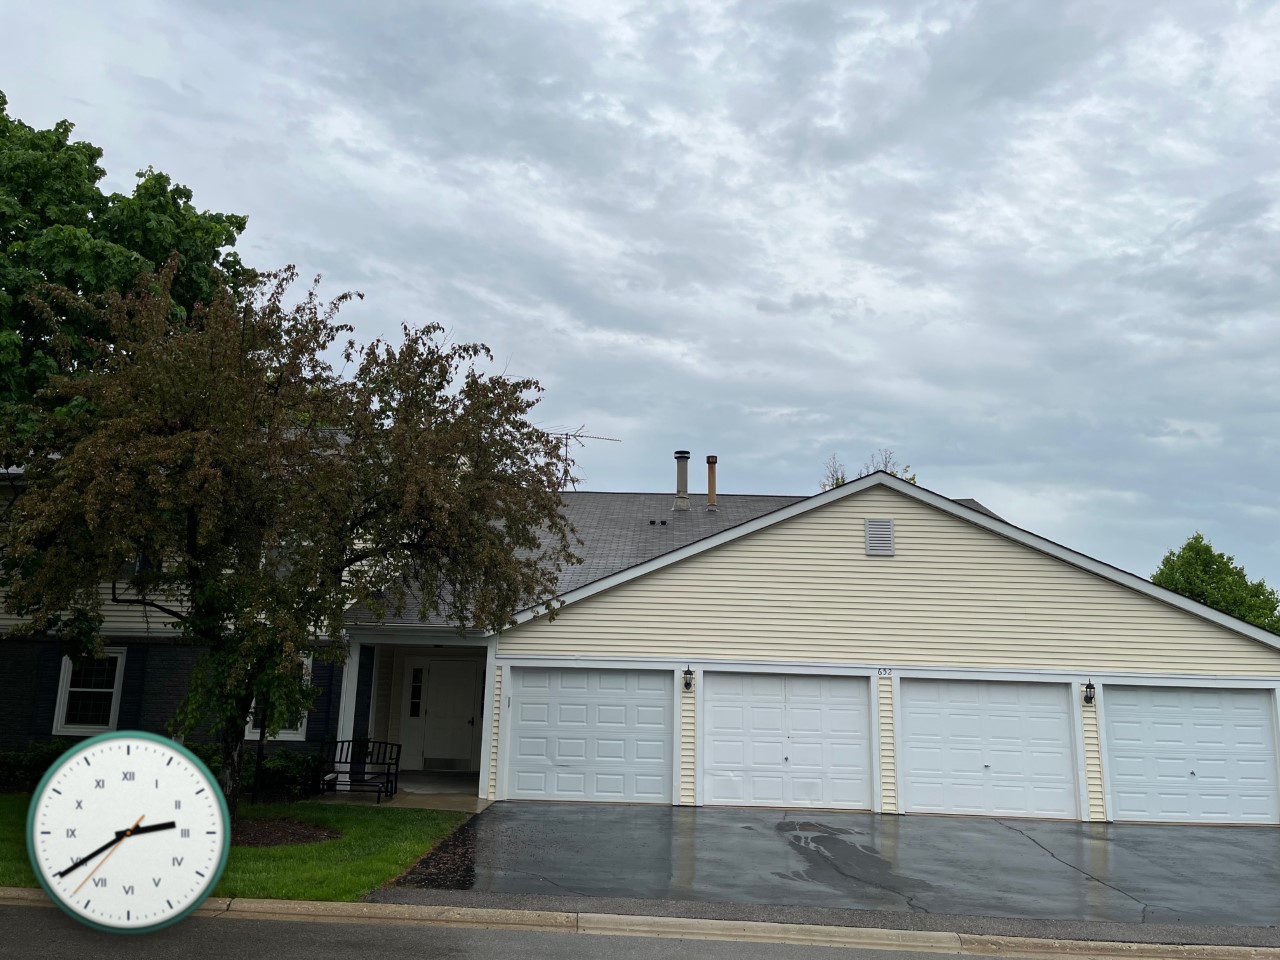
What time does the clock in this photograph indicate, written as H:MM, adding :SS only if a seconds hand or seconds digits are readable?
2:39:37
